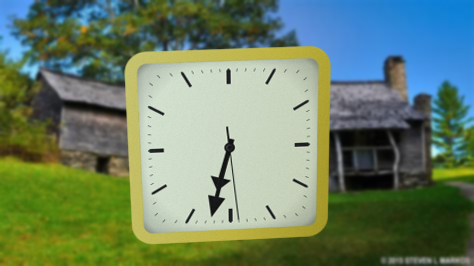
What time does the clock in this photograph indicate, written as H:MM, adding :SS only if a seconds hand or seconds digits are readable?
6:32:29
